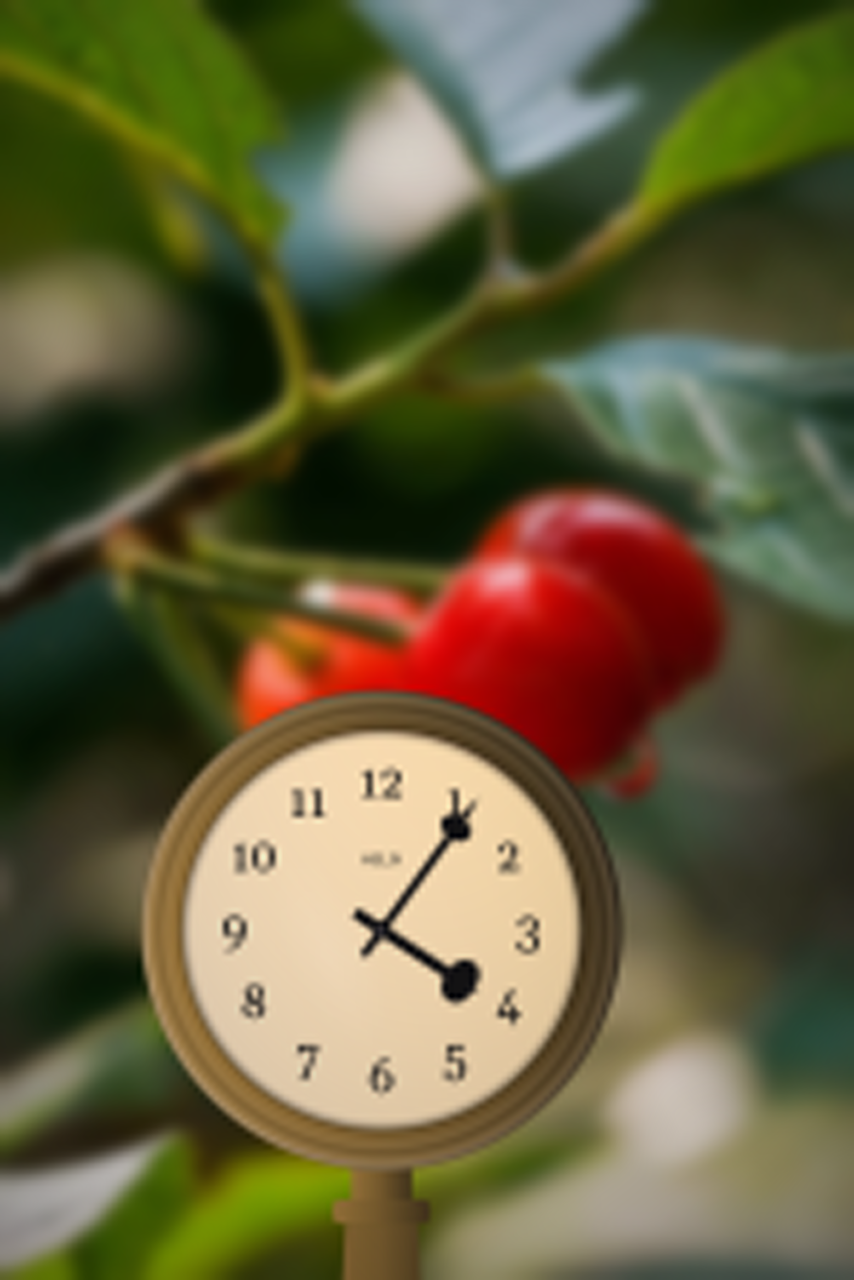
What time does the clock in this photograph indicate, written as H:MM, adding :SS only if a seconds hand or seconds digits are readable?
4:06
